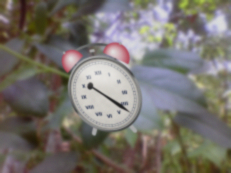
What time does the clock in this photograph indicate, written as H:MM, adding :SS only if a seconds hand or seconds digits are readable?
10:22
